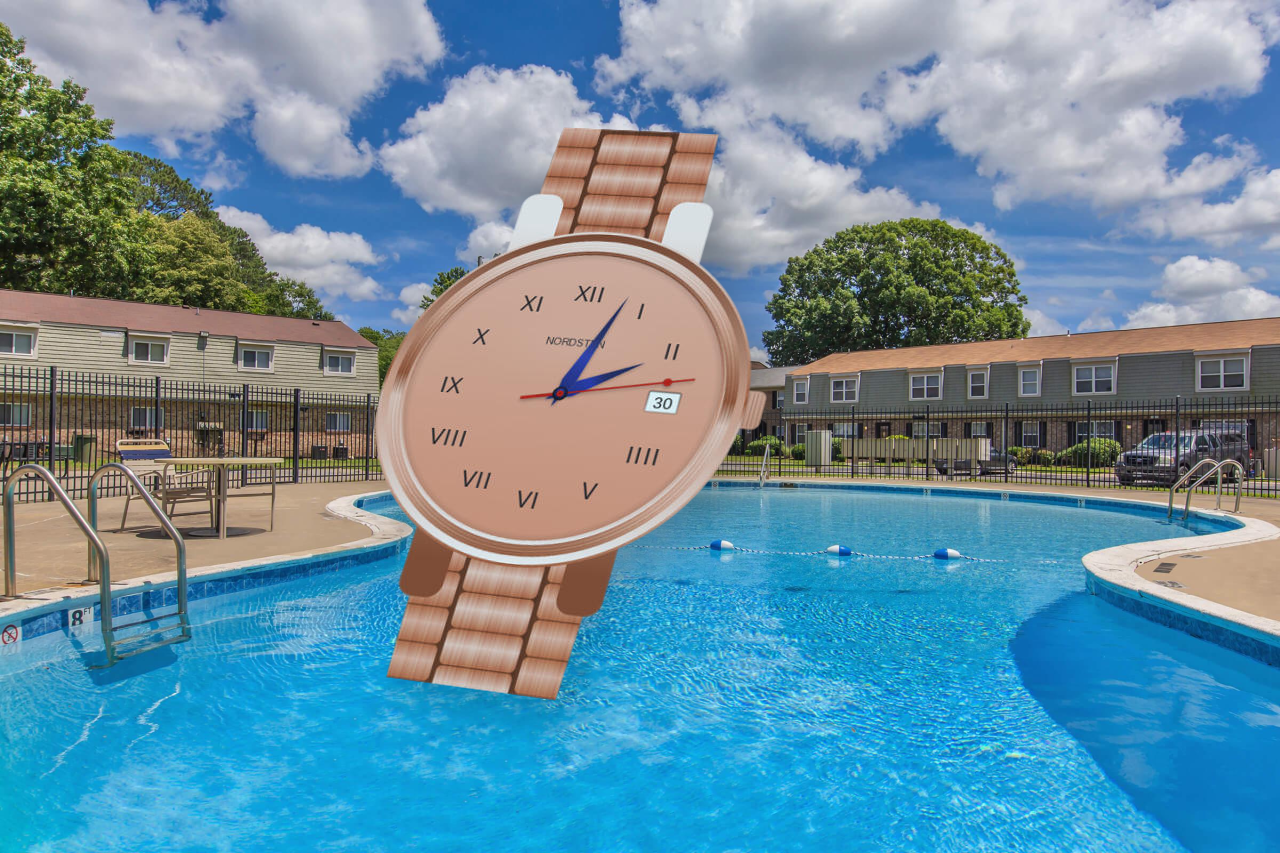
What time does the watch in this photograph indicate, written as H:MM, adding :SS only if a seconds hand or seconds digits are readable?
2:03:13
